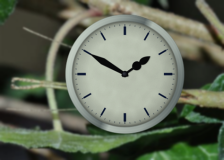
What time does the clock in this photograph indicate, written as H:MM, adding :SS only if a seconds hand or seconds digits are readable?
1:50
